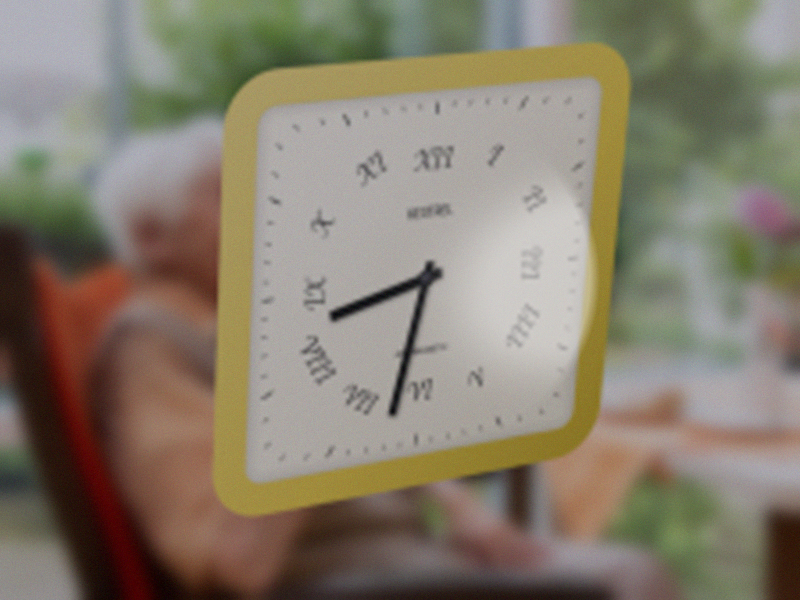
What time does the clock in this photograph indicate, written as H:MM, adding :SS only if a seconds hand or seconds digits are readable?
8:32
